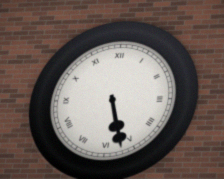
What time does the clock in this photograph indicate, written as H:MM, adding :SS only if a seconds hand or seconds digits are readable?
5:27
